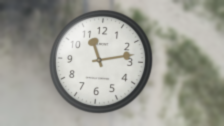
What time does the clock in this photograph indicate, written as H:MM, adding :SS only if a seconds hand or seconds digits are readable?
11:13
